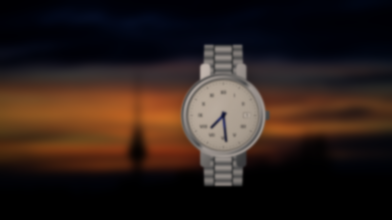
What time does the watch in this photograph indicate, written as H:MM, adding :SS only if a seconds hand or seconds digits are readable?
7:29
